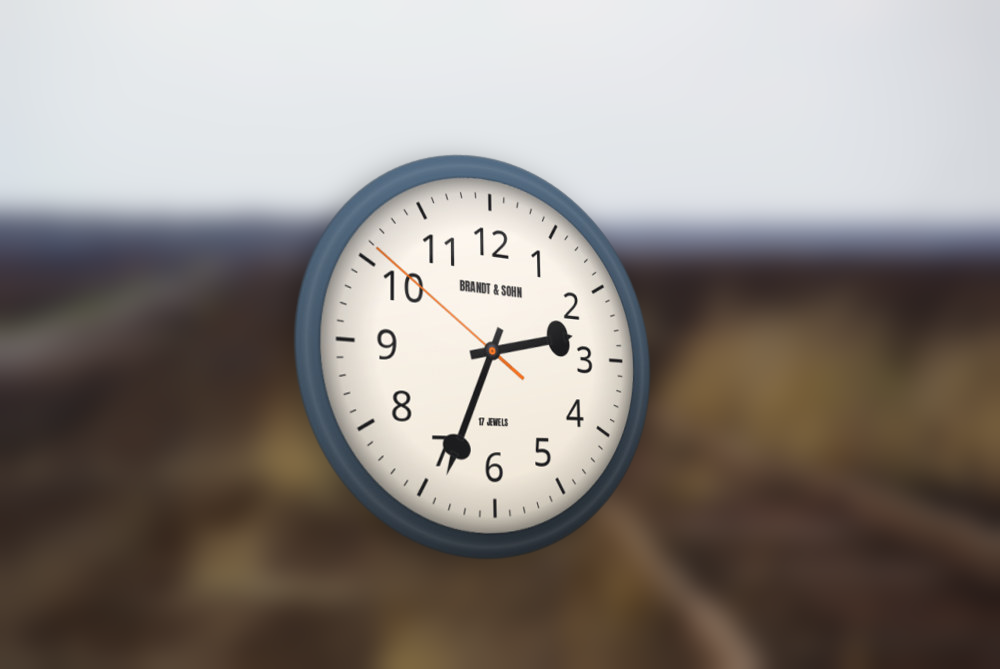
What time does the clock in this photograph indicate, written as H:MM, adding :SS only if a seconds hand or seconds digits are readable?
2:33:51
